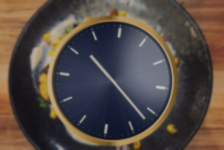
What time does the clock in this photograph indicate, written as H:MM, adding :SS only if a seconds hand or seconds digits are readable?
10:22
